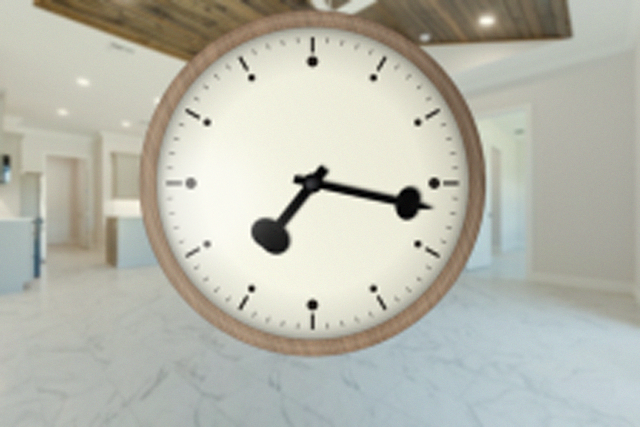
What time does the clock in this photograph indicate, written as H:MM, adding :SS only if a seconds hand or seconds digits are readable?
7:17
